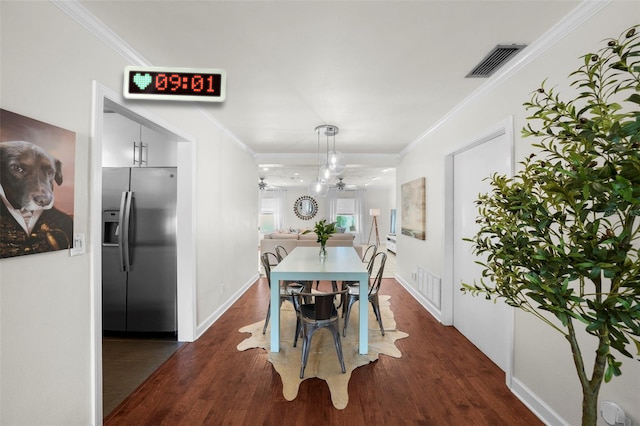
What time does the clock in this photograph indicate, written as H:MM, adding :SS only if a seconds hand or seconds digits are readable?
9:01
